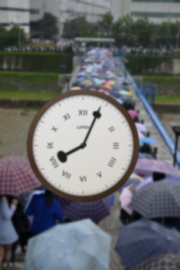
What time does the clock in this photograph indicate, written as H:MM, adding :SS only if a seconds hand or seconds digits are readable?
8:04
